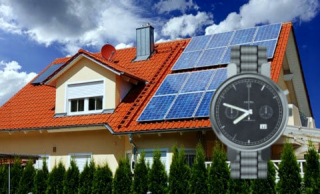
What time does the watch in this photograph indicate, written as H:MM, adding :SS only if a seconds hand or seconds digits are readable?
7:48
